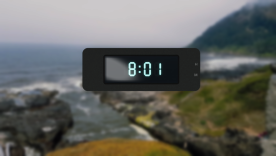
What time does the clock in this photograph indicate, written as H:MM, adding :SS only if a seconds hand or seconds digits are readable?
8:01
